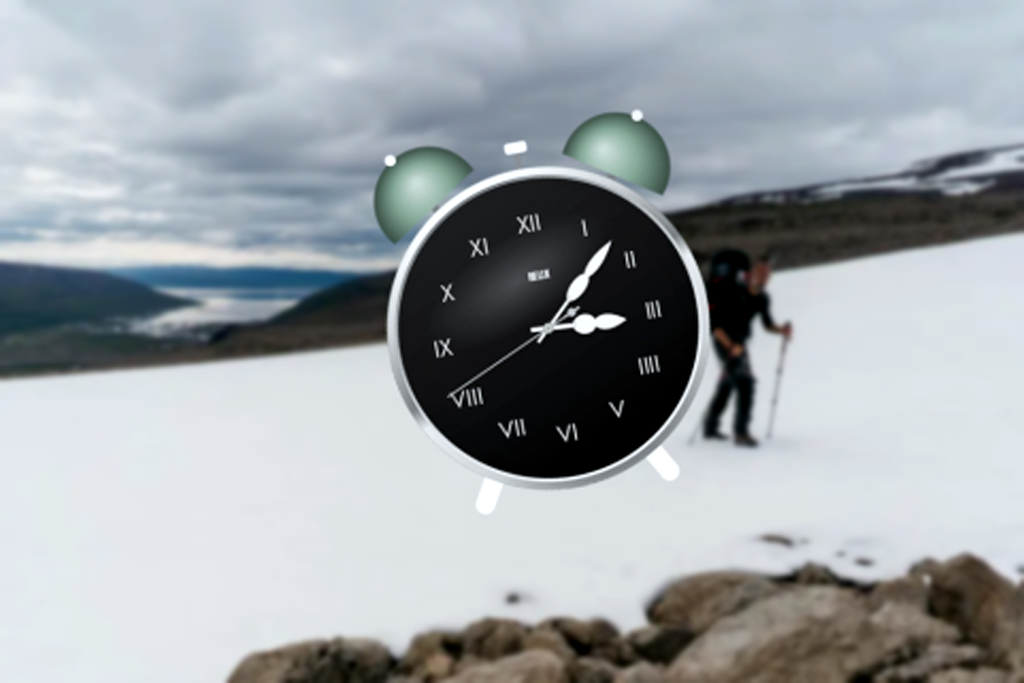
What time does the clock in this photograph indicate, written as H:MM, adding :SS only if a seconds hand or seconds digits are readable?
3:07:41
